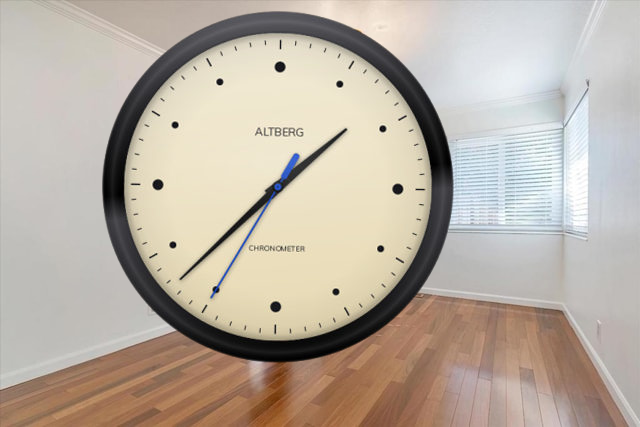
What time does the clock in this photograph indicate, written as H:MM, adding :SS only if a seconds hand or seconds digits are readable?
1:37:35
